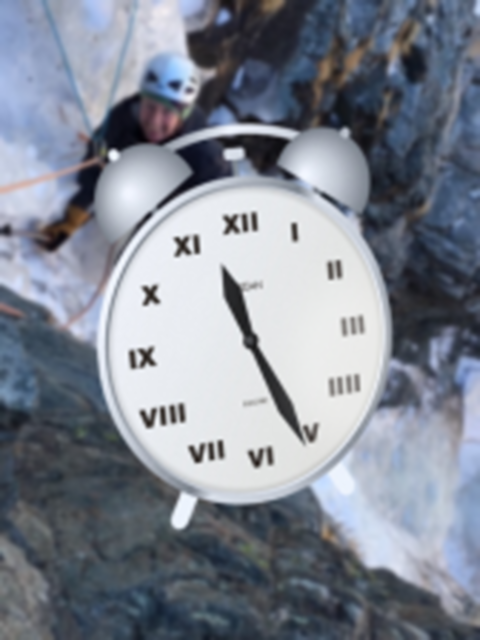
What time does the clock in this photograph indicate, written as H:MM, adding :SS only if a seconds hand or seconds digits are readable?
11:26
